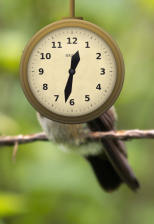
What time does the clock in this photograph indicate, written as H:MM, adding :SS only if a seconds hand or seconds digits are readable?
12:32
